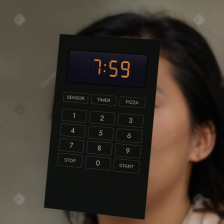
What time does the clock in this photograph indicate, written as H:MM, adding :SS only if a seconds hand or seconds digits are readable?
7:59
